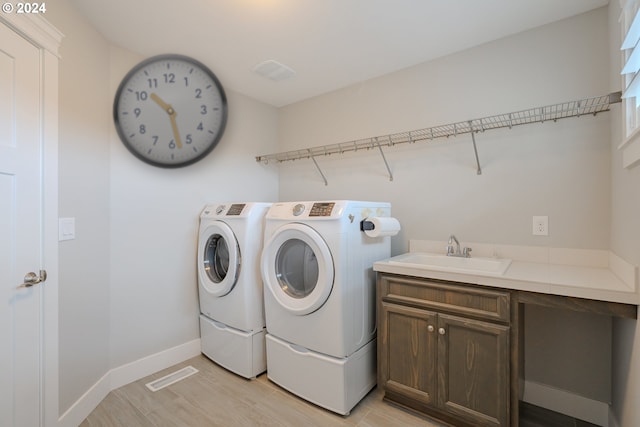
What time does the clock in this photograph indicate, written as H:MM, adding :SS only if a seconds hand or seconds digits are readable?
10:28
